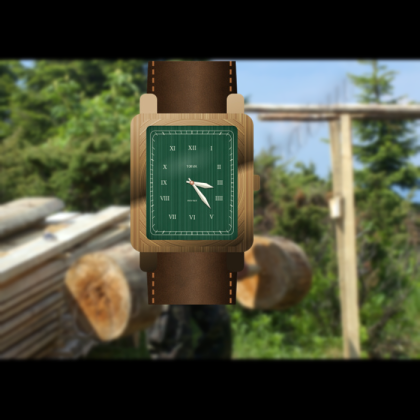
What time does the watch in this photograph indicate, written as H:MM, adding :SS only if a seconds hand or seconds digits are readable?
3:24
